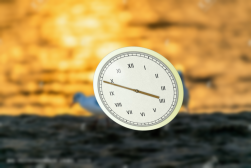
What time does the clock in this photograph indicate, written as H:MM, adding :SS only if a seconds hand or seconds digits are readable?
3:49
